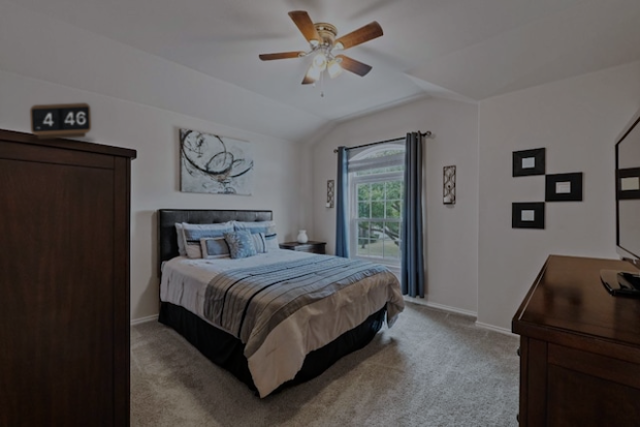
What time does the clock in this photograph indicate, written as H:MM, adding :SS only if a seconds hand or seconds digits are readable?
4:46
